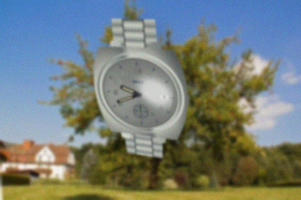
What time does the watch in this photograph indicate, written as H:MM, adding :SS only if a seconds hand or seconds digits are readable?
9:41
